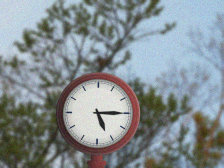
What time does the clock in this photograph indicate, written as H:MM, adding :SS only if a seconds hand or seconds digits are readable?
5:15
